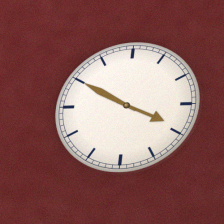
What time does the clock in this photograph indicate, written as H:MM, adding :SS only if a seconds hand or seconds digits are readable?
3:50
